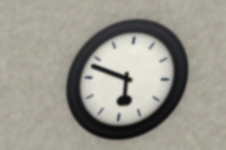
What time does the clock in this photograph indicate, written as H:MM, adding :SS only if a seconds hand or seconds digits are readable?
5:48
